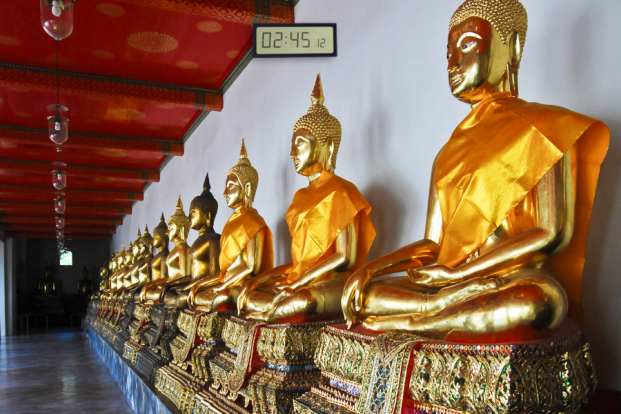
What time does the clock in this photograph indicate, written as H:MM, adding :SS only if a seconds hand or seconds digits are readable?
2:45:12
